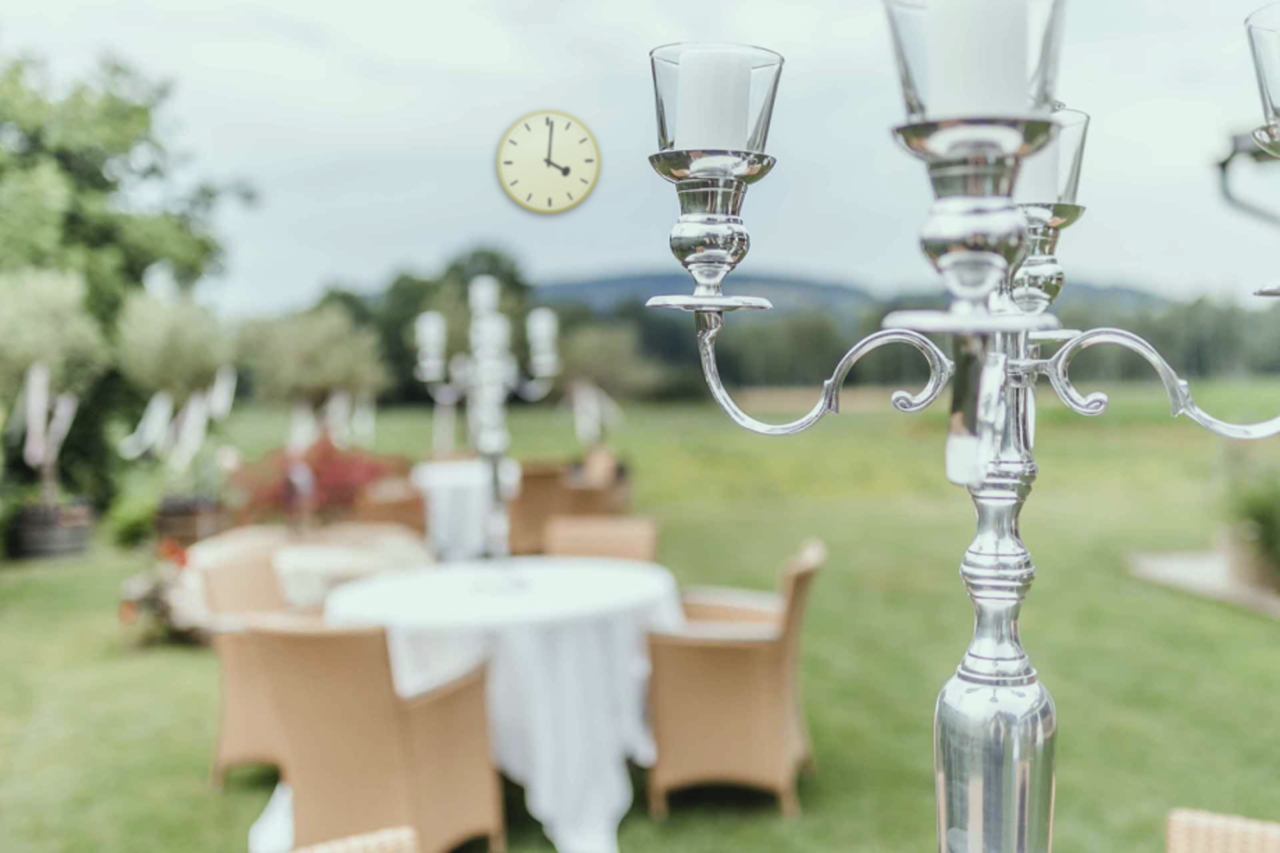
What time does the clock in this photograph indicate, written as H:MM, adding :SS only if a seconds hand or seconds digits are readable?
4:01
